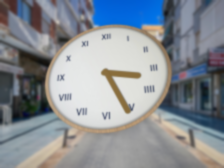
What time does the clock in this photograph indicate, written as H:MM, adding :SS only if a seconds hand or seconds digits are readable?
3:26
